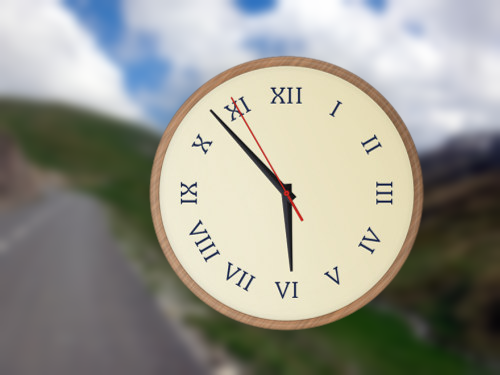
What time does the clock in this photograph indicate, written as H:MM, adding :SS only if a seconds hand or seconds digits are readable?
5:52:55
